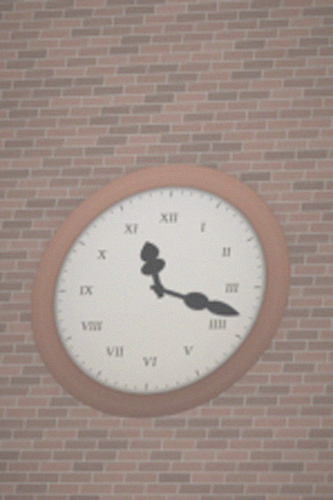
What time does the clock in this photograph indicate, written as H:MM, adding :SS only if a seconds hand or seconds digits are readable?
11:18
